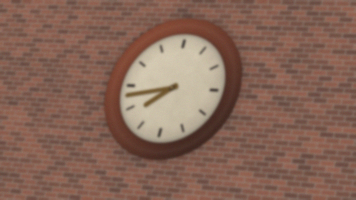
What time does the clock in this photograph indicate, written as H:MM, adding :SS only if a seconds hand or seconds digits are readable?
7:43
